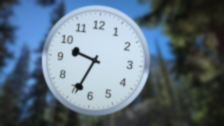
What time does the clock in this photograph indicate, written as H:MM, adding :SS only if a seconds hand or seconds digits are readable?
9:34
